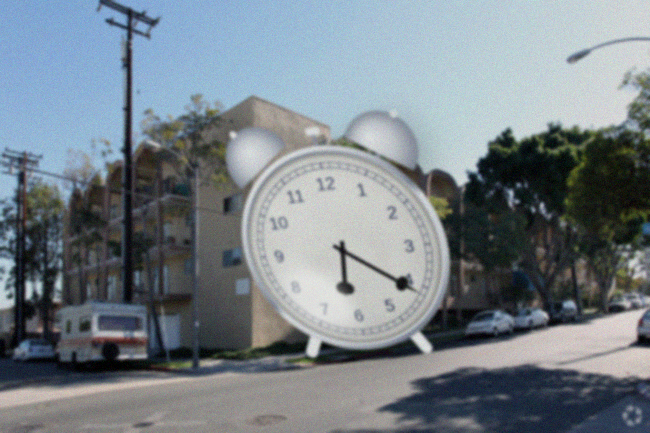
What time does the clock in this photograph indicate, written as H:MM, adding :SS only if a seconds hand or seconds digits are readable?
6:21
